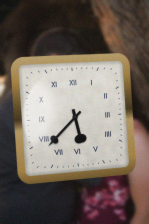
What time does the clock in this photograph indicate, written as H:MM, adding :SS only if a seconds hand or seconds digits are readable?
5:38
